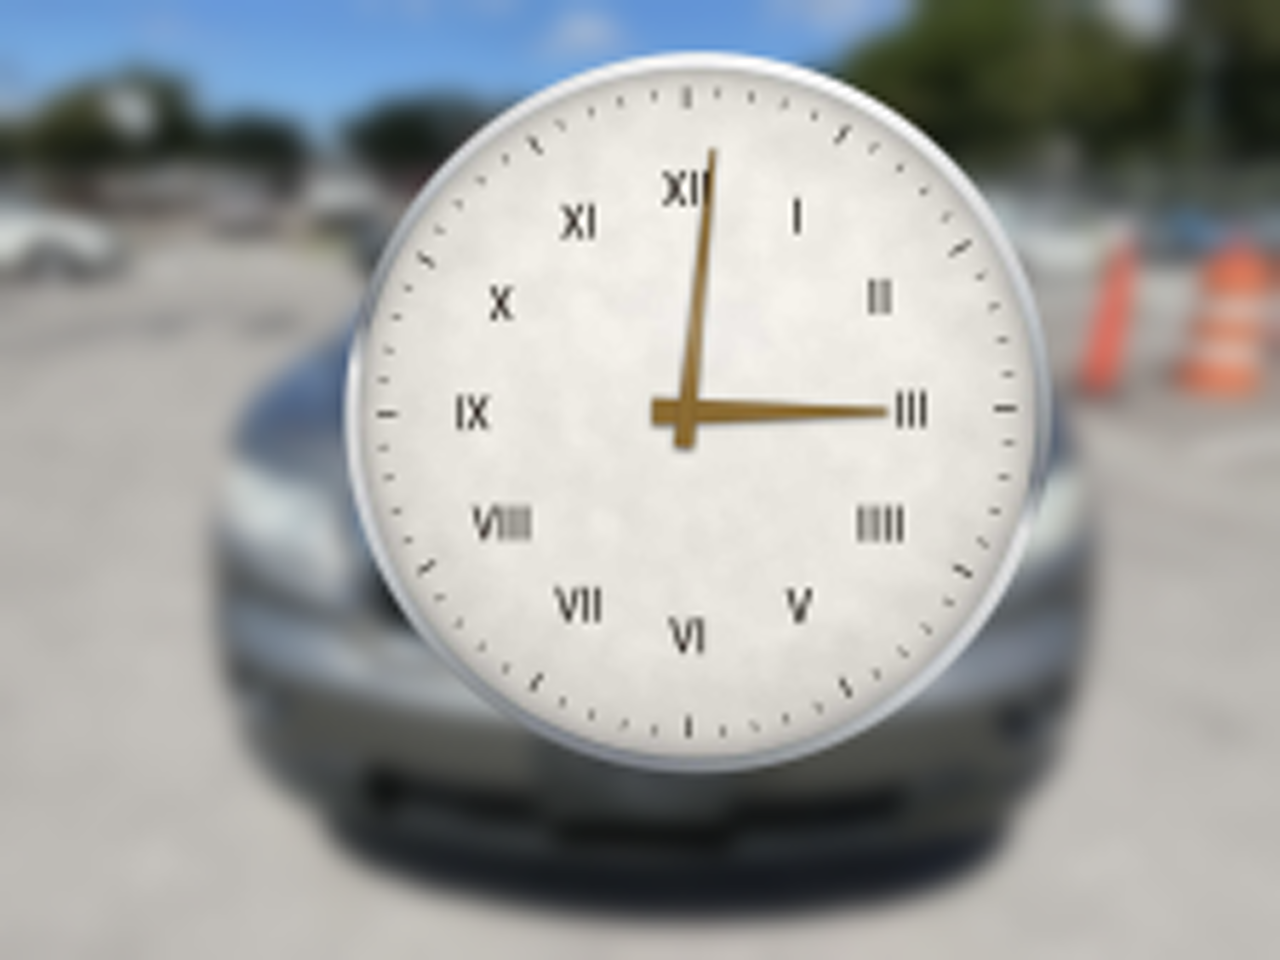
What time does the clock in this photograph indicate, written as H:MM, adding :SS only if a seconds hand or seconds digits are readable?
3:01
